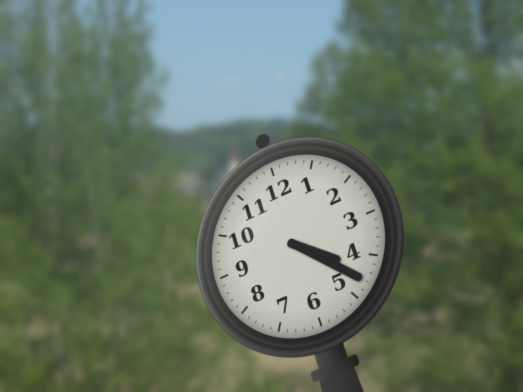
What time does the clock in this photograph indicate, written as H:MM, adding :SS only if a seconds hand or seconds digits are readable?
4:23
